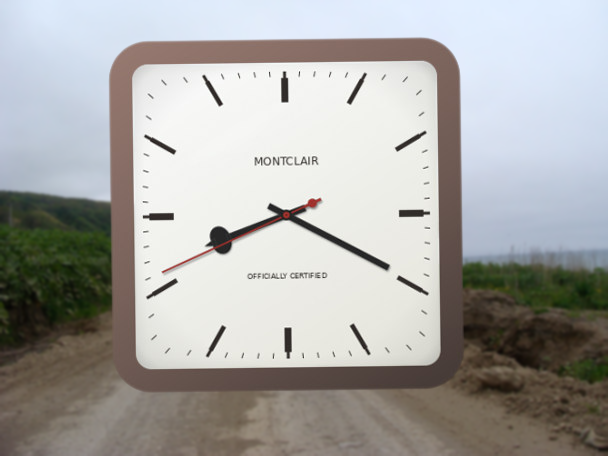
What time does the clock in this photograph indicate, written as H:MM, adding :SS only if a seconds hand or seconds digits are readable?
8:19:41
